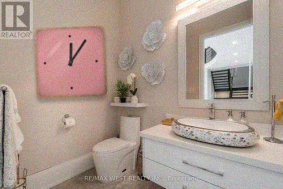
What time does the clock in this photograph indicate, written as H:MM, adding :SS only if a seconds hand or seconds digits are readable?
12:06
